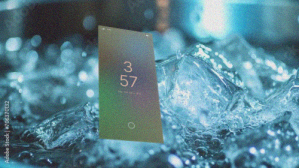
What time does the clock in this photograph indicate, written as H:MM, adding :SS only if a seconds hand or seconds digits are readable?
3:57
